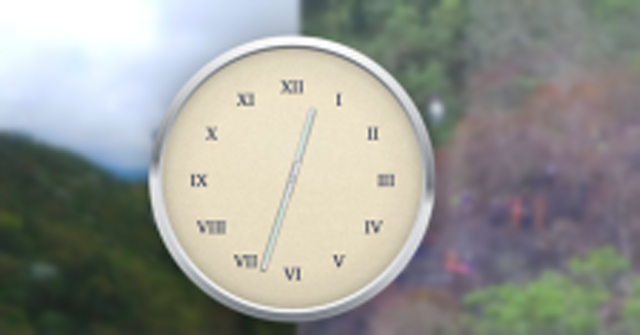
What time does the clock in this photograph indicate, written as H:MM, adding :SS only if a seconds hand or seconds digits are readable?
12:33
